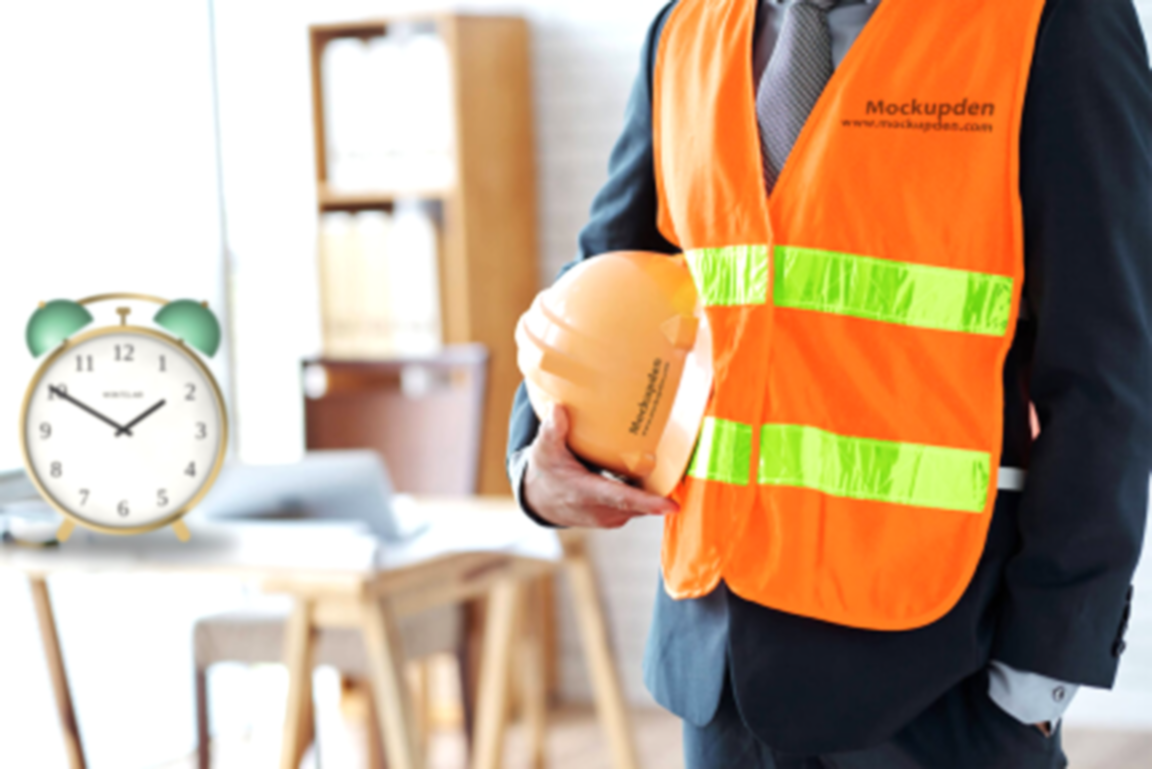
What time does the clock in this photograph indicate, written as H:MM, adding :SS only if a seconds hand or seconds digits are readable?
1:50
